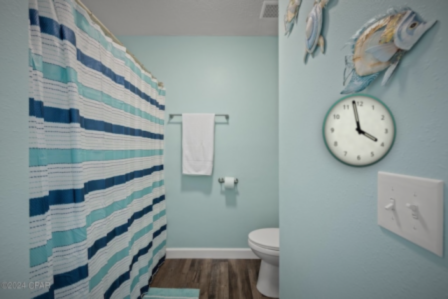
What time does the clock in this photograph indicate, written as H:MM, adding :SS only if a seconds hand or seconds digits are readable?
3:58
